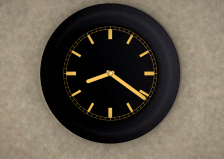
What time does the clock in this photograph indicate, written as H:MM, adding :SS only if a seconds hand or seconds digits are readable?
8:21
